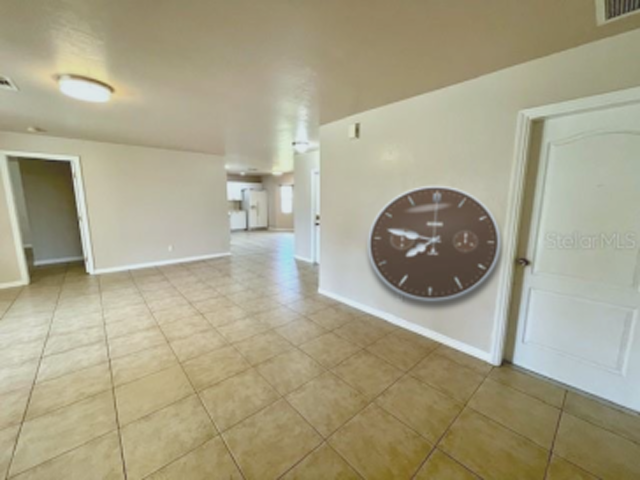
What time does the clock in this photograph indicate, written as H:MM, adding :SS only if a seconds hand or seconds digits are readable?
7:47
